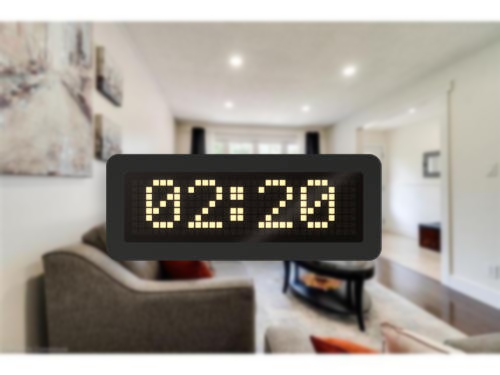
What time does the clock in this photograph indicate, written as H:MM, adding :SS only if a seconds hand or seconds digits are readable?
2:20
